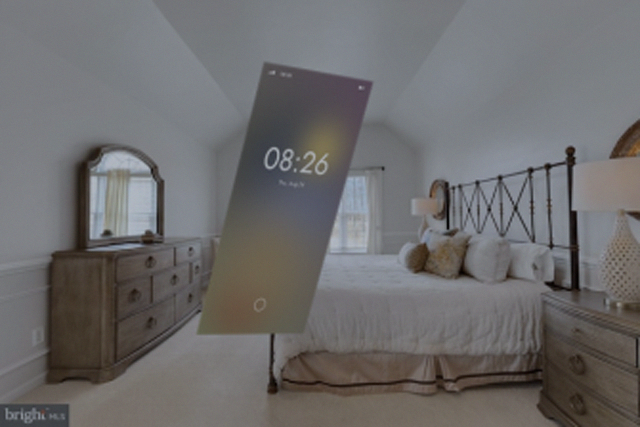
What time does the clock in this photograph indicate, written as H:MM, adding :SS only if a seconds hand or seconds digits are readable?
8:26
